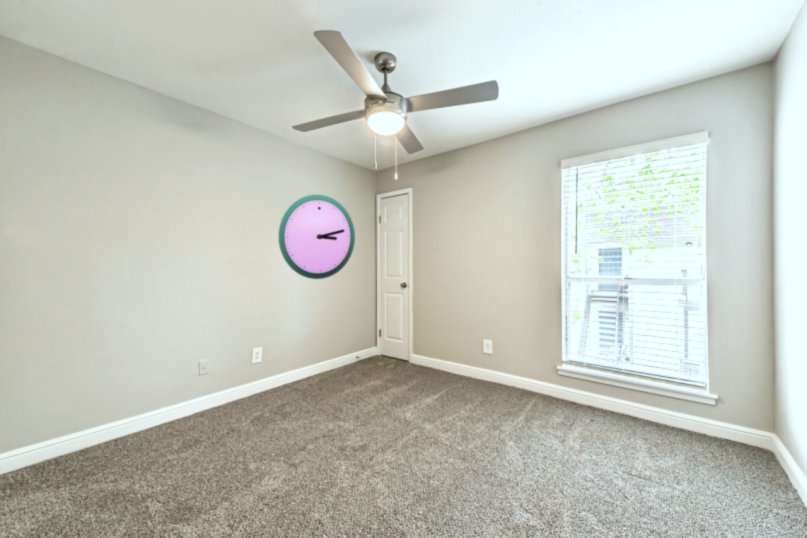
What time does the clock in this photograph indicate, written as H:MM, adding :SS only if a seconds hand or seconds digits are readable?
3:13
